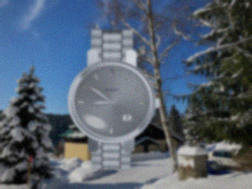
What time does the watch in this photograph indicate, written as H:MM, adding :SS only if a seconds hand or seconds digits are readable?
8:51
